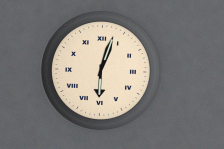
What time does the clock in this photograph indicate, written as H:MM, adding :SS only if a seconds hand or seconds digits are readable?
6:03
